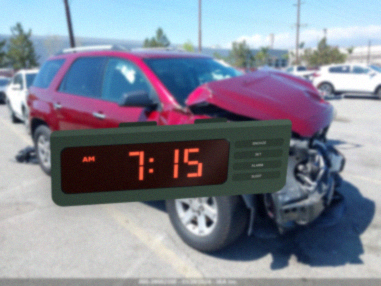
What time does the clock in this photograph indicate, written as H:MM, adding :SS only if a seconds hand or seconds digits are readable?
7:15
